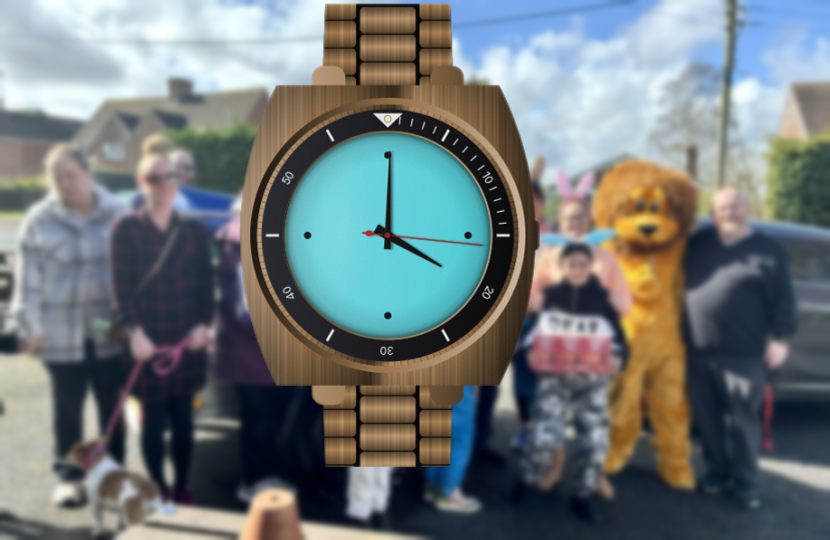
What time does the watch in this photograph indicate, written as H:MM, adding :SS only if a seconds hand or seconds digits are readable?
4:00:16
